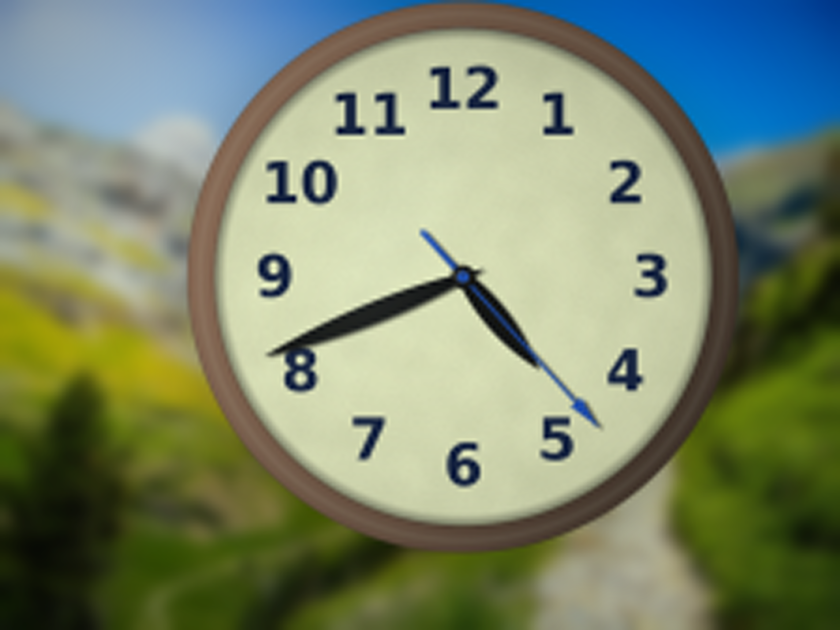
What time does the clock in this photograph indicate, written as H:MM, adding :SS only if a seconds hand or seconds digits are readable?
4:41:23
